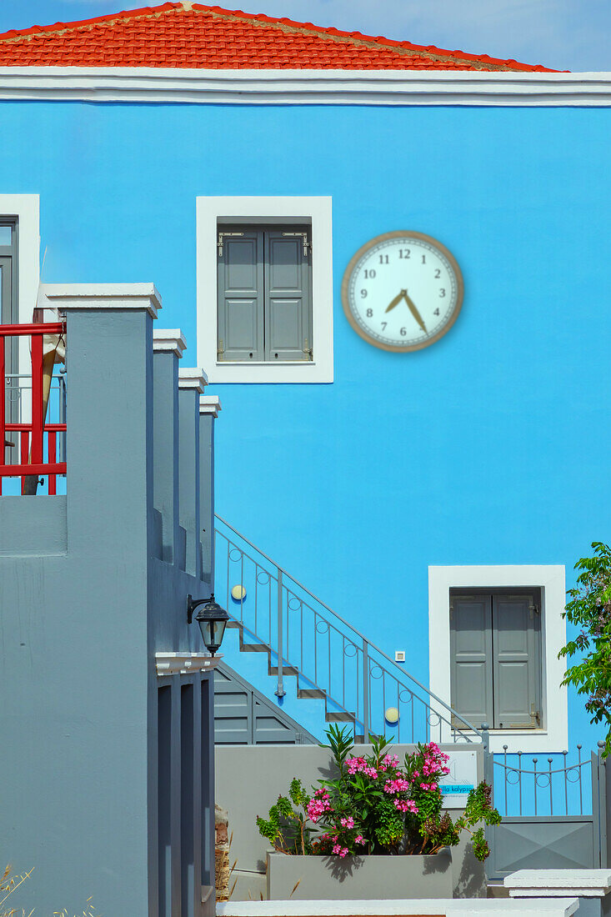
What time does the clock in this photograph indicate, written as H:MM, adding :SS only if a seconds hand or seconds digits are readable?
7:25
